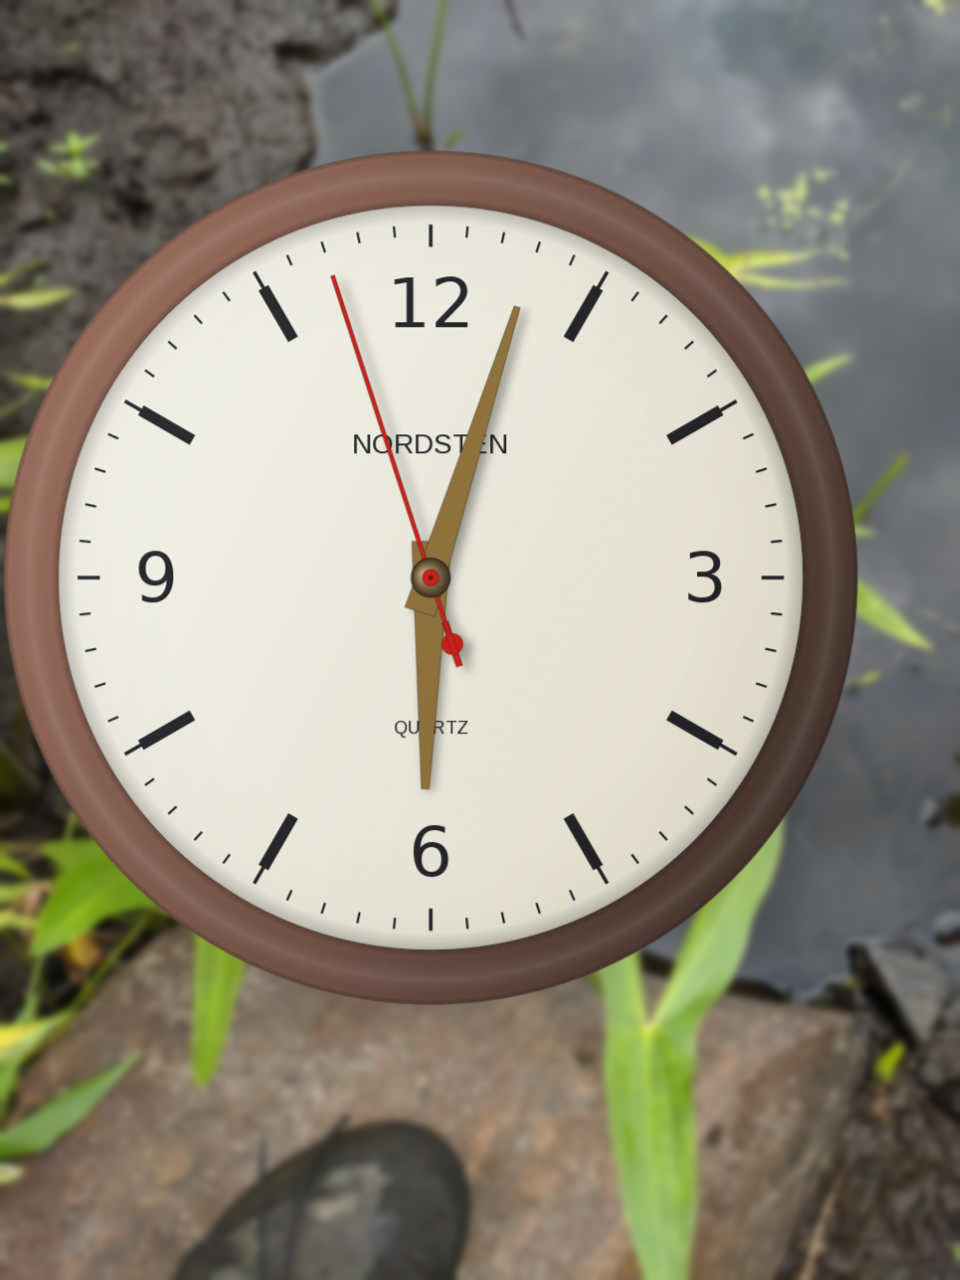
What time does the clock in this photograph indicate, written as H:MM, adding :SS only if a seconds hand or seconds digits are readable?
6:02:57
